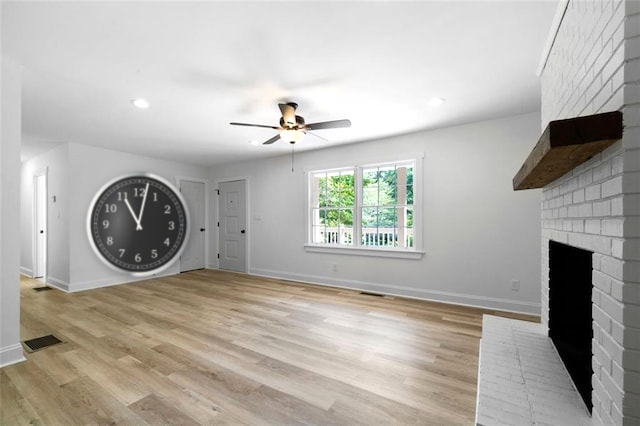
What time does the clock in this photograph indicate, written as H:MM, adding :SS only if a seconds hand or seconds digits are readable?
11:02
